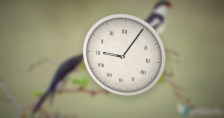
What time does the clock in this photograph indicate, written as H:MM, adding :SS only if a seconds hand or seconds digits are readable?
9:05
